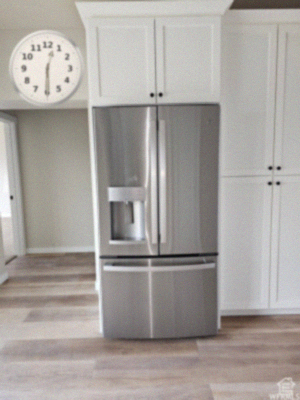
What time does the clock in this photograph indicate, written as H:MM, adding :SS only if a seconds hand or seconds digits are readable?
12:30
